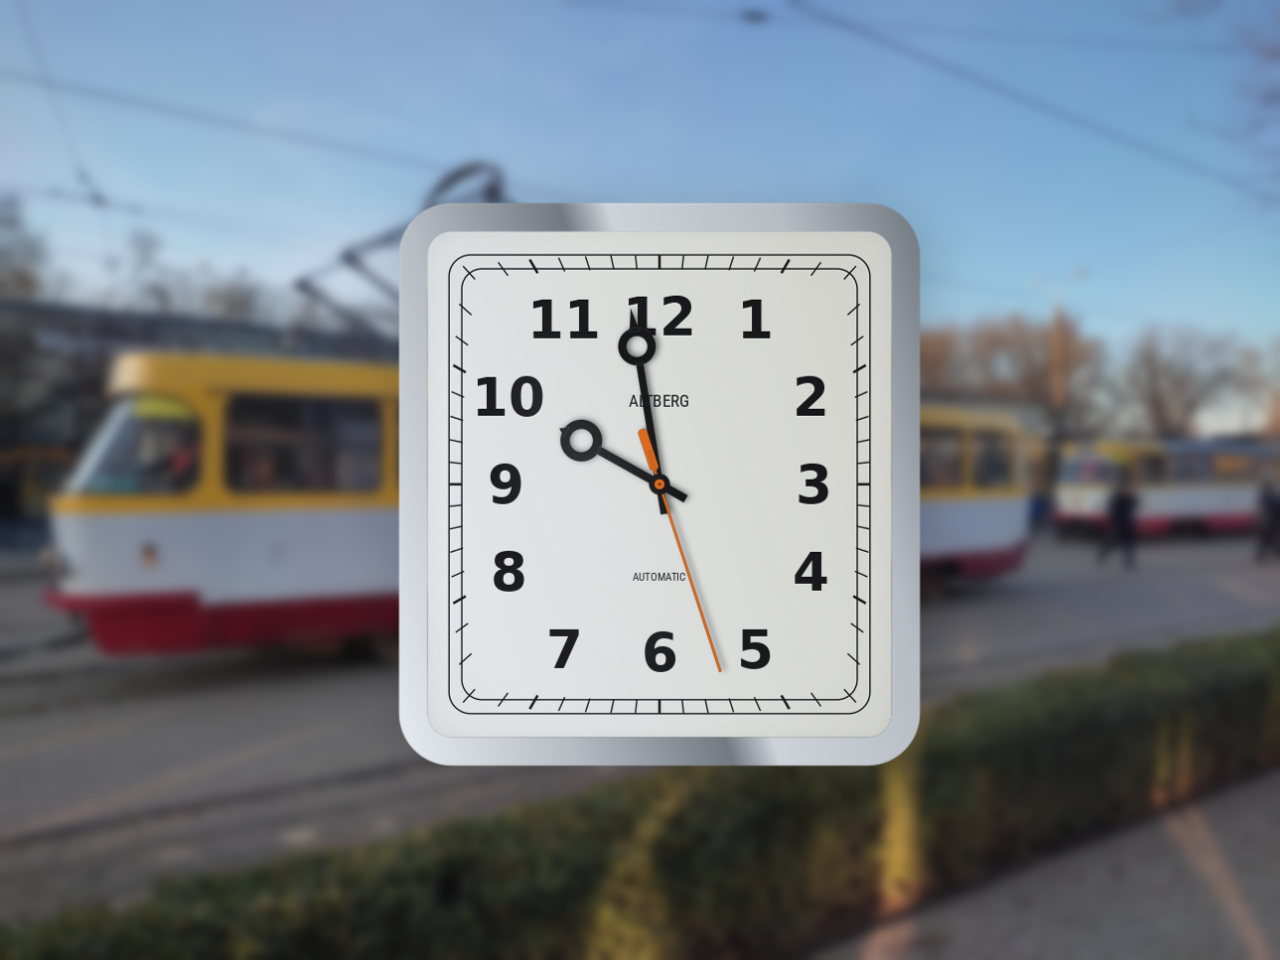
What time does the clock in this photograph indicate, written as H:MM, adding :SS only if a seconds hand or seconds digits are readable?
9:58:27
